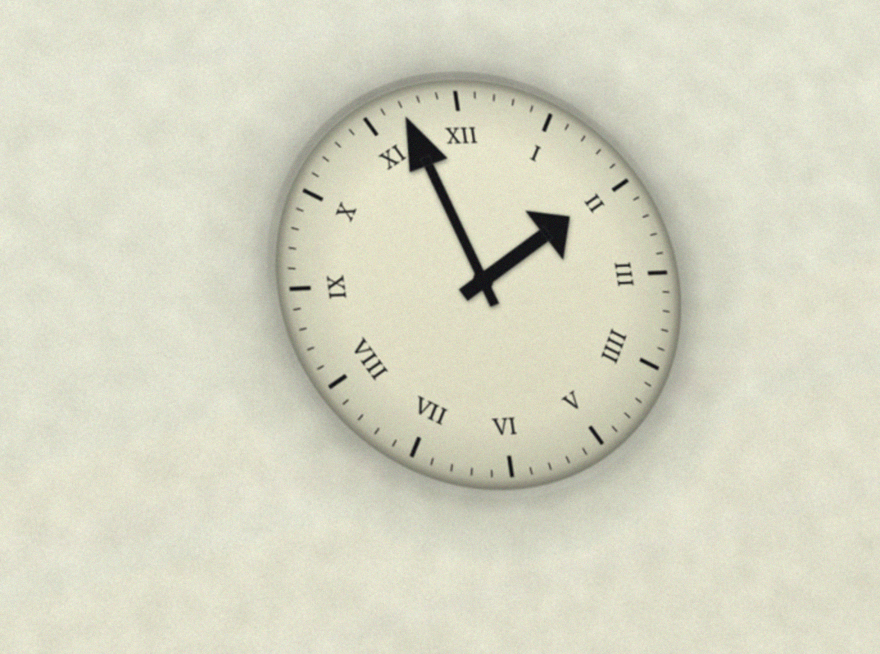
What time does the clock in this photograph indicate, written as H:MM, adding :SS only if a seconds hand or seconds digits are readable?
1:57
